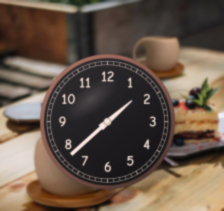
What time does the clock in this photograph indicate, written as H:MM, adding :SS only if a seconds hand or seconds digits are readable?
1:38
